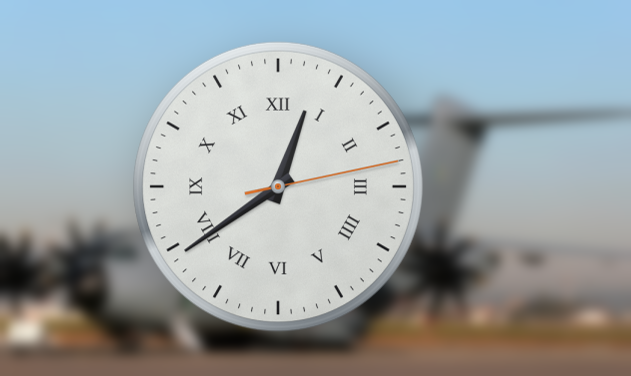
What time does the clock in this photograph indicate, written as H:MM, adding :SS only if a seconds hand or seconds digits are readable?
12:39:13
